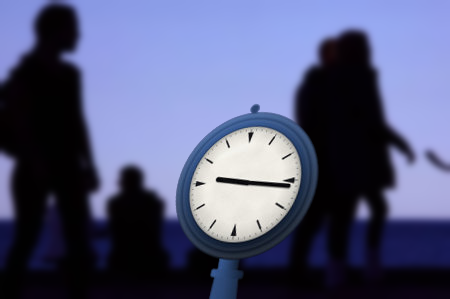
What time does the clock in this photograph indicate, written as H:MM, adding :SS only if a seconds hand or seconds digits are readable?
9:16
